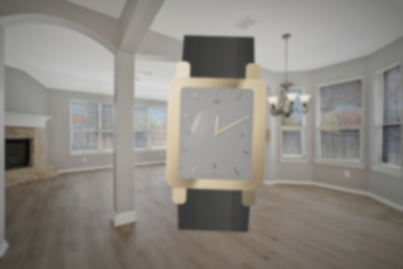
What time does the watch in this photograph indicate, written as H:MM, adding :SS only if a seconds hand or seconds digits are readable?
12:10
